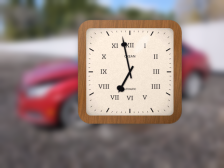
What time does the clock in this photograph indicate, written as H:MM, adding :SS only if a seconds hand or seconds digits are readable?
6:58
